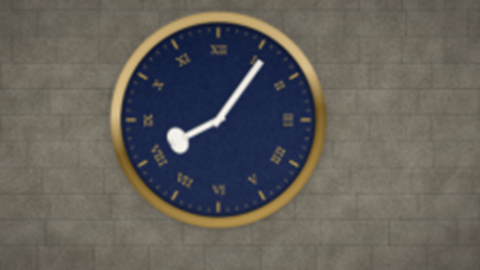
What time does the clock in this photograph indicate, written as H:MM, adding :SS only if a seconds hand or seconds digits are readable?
8:06
